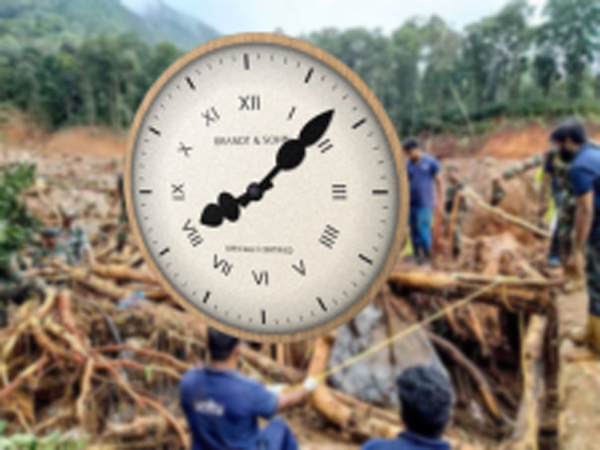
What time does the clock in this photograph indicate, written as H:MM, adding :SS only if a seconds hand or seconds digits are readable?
8:08
